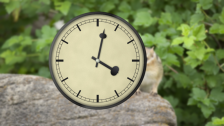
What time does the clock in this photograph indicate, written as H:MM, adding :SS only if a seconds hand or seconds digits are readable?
4:02
